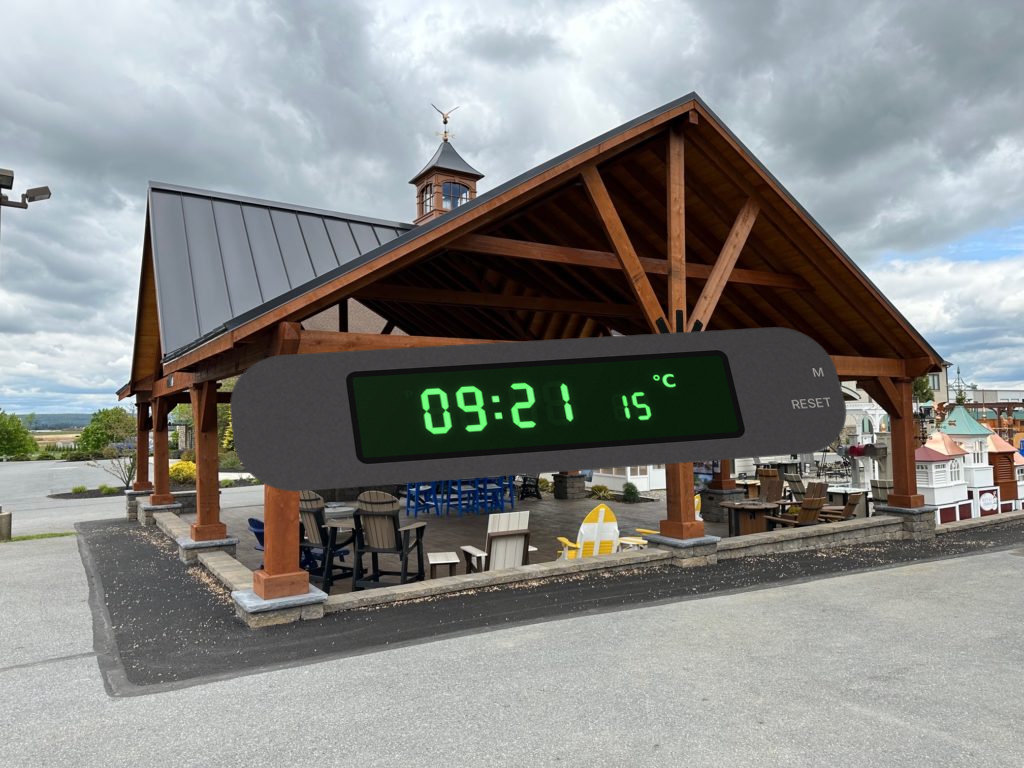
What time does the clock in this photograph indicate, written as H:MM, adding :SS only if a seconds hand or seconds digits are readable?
9:21
